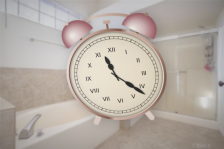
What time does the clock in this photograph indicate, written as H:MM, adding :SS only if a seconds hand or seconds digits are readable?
11:22
